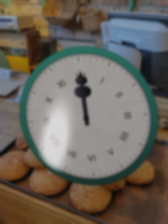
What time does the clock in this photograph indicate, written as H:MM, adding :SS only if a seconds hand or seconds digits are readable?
12:00
